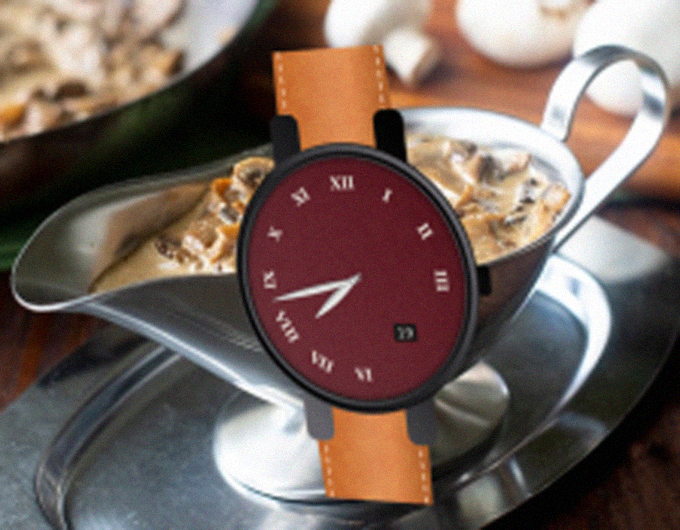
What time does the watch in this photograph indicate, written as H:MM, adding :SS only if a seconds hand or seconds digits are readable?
7:43
